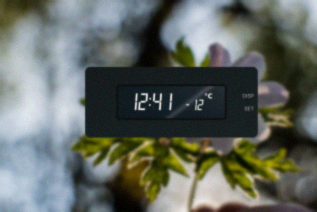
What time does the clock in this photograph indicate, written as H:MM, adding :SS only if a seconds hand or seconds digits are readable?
12:41
